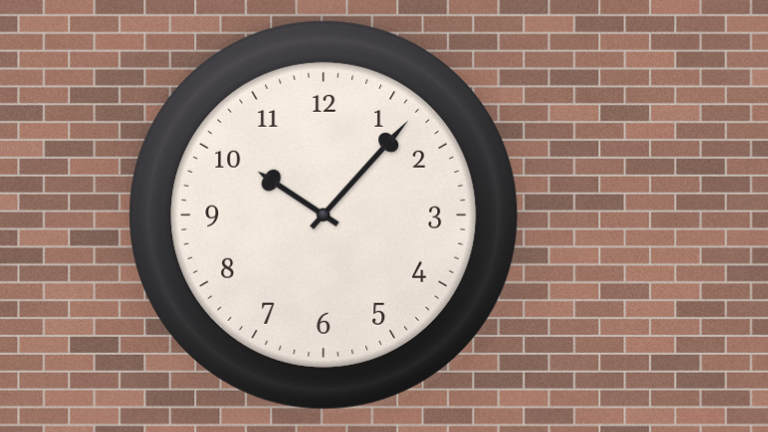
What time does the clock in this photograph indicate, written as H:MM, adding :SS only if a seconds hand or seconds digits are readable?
10:07
